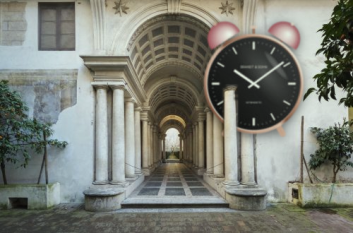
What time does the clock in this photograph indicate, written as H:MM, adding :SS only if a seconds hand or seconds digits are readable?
10:09
